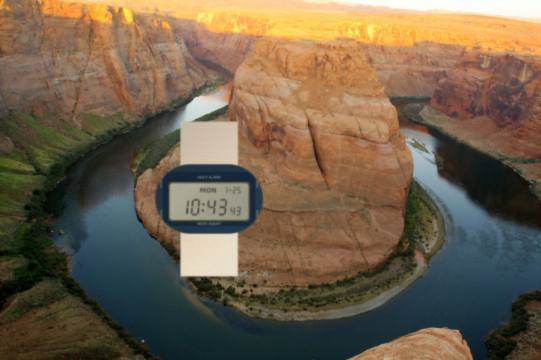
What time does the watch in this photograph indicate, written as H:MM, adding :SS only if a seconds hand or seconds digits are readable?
10:43
